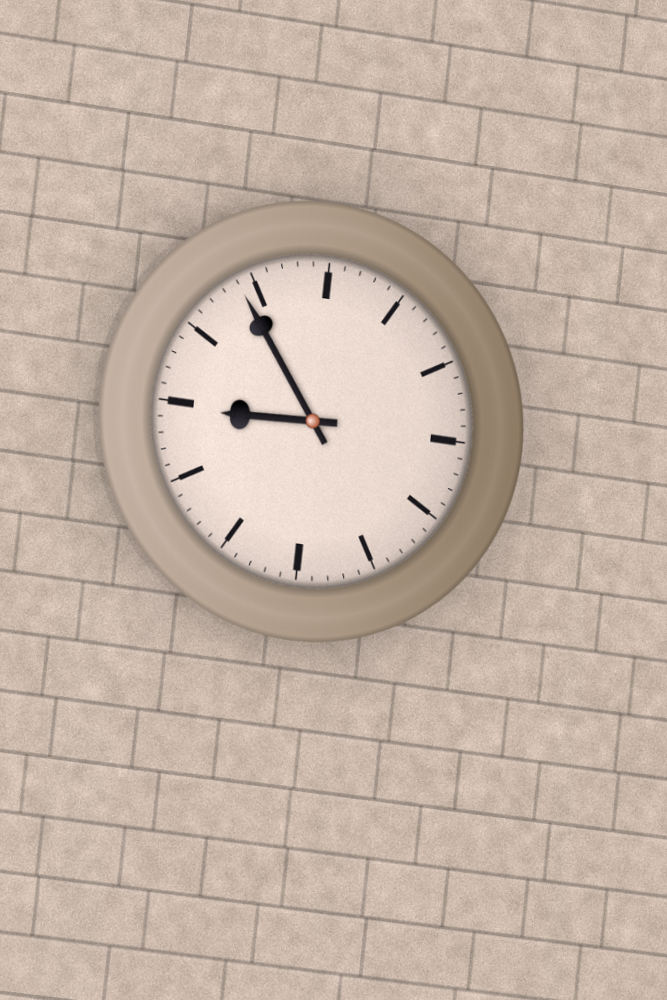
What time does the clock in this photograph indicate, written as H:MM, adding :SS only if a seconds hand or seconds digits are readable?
8:54
